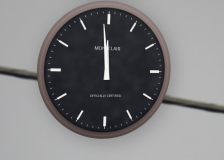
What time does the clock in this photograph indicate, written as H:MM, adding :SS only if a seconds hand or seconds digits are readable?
11:59
